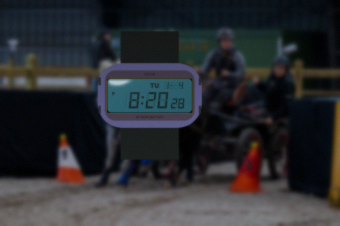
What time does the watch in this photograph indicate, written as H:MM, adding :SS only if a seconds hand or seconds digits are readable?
8:20:28
